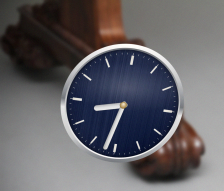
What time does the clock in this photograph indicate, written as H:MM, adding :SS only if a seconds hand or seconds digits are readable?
8:32
